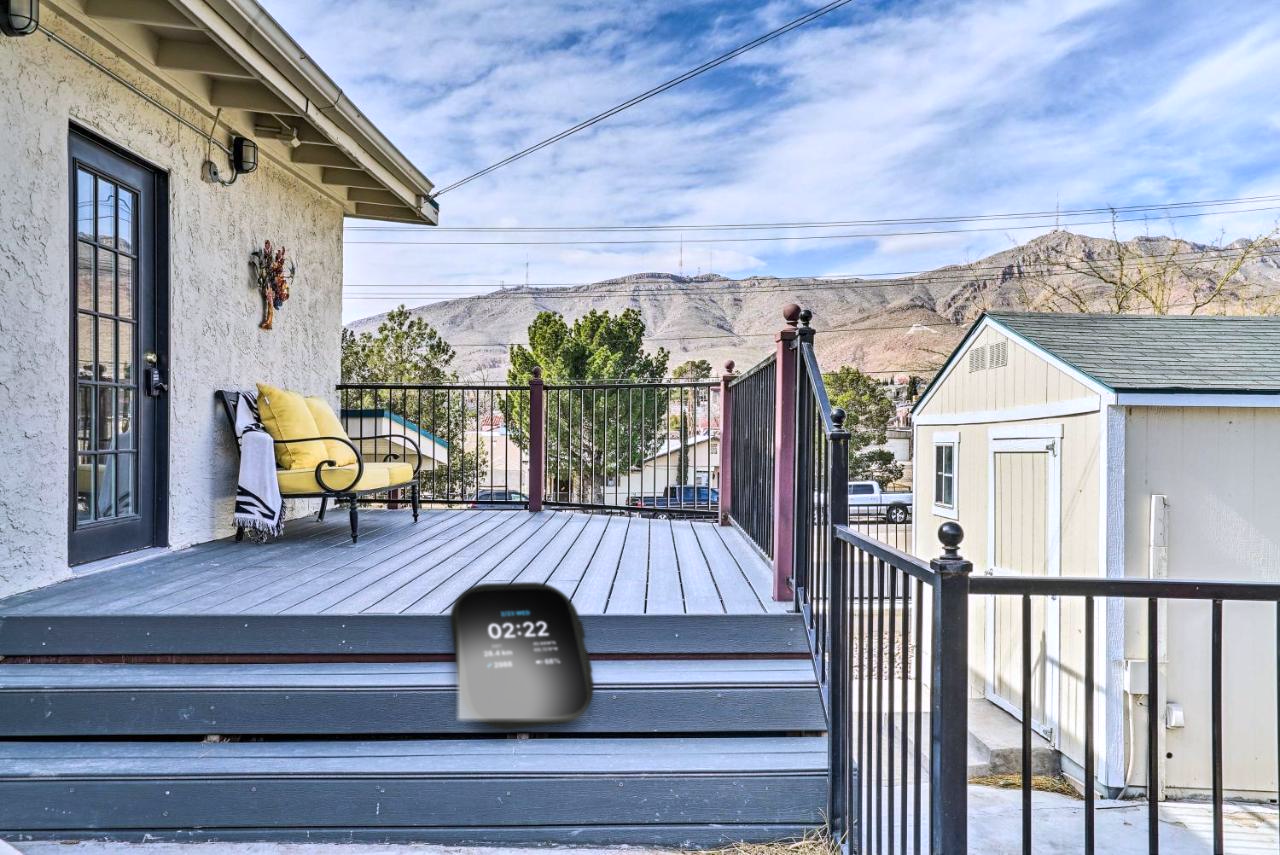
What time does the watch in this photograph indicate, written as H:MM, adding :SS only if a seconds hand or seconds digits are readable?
2:22
